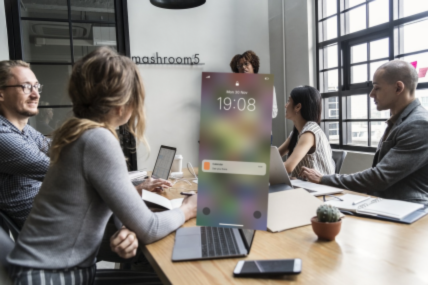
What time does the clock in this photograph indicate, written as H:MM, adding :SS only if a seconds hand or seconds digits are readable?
19:08
